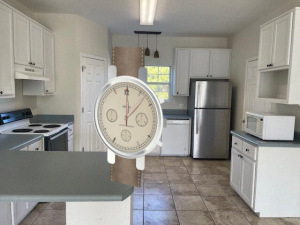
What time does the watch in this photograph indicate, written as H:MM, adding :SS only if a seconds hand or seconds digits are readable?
12:07
